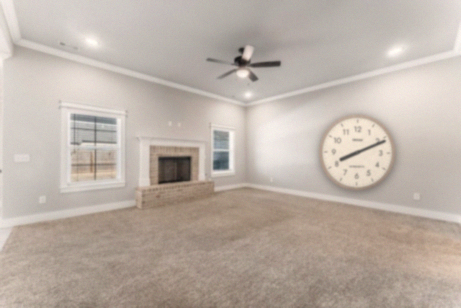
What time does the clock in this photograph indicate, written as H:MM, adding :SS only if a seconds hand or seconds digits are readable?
8:11
